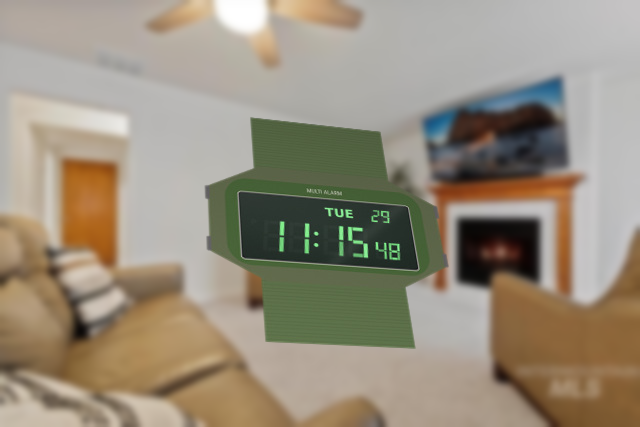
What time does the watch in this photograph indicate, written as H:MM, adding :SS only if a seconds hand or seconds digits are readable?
11:15:48
